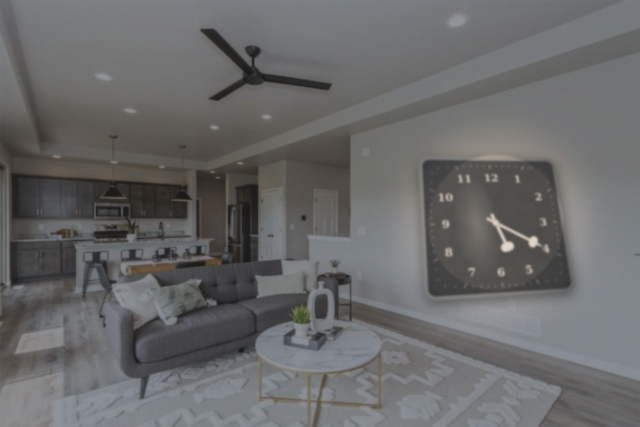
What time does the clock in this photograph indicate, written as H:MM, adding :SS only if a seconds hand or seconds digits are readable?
5:20
